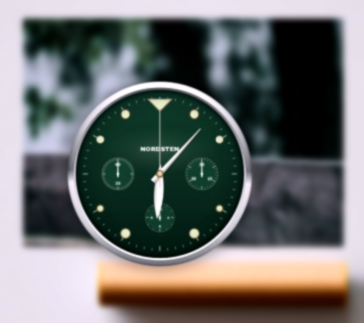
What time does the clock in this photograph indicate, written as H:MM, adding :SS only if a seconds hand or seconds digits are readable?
6:07
